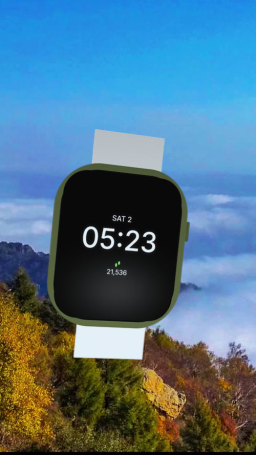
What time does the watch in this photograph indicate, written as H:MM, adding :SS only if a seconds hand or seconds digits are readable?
5:23
